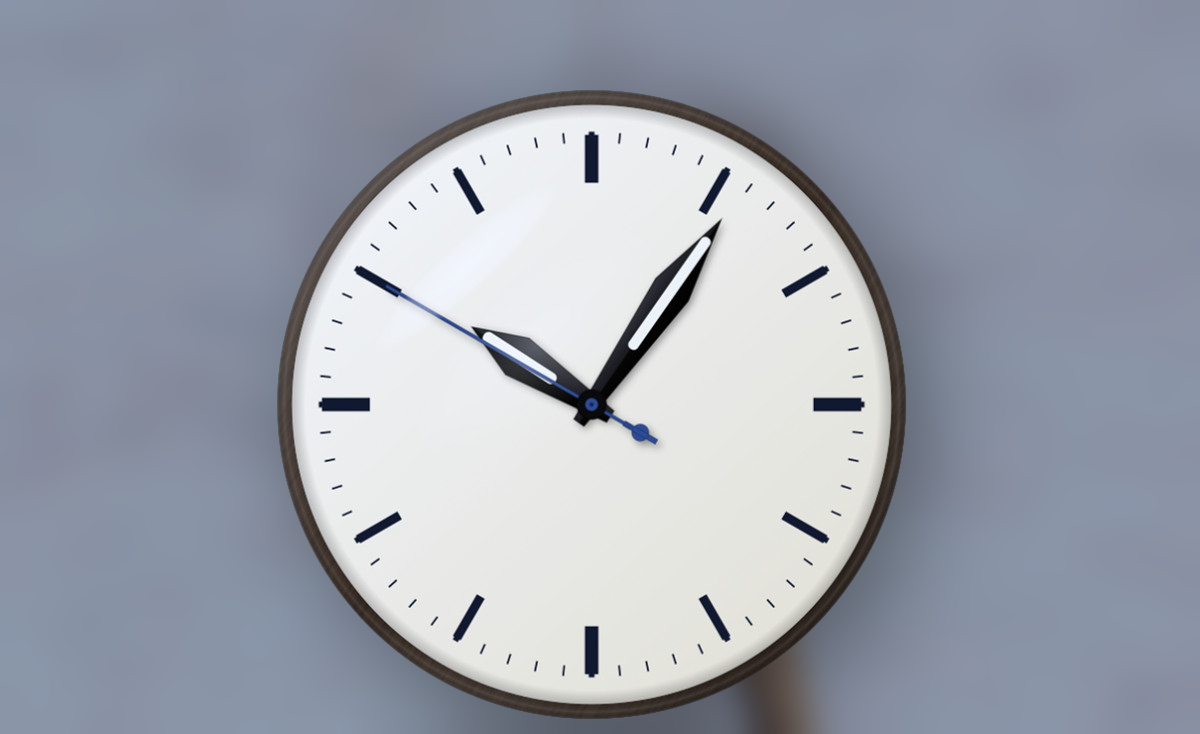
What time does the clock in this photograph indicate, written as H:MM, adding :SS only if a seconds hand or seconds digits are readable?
10:05:50
